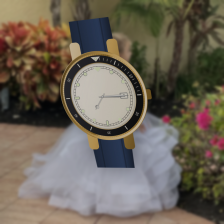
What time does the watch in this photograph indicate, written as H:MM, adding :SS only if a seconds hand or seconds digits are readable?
7:15
